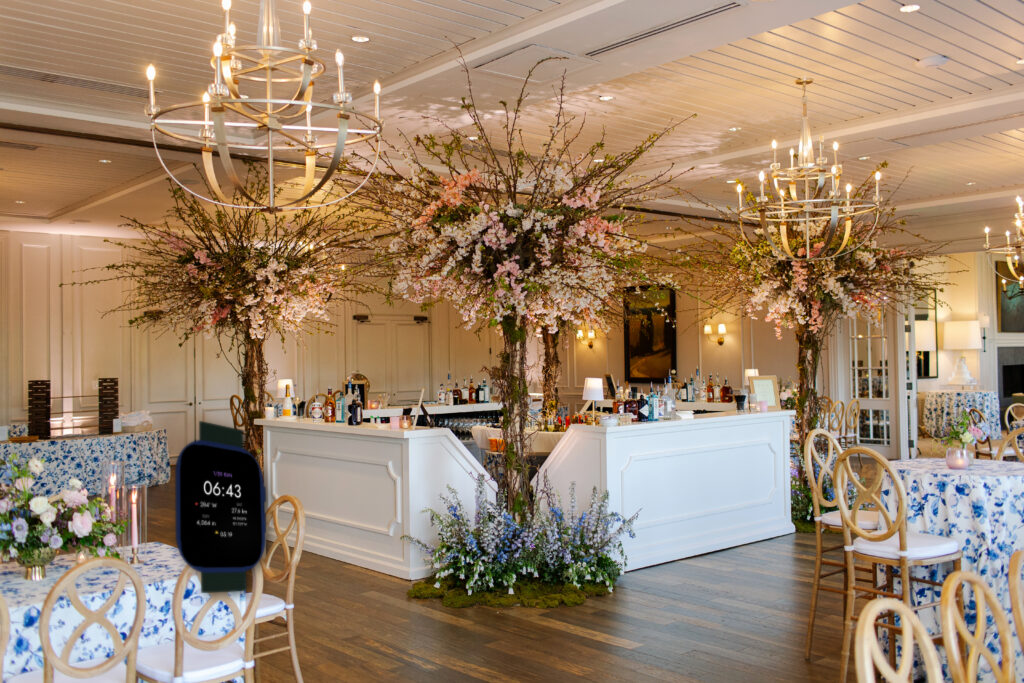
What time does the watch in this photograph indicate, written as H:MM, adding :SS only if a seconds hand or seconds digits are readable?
6:43
